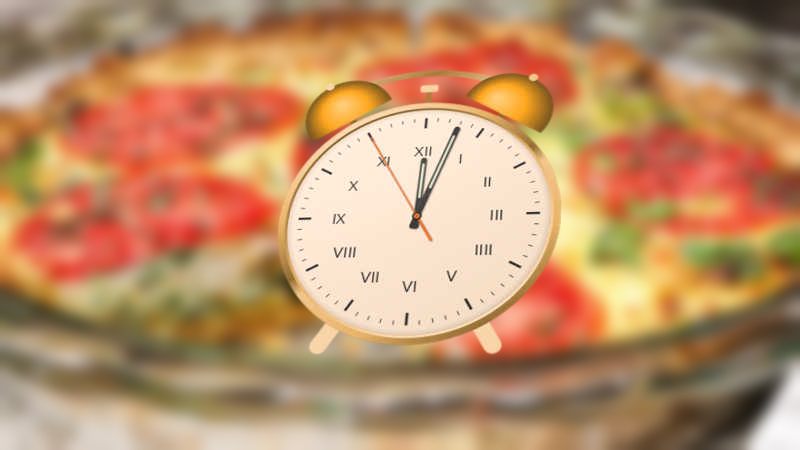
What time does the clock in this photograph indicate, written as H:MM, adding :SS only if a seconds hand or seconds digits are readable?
12:02:55
